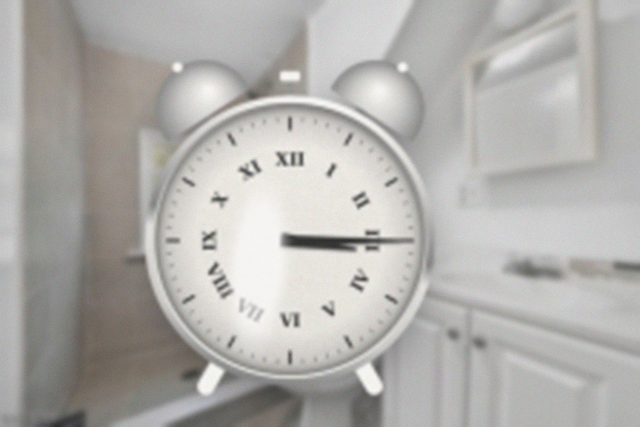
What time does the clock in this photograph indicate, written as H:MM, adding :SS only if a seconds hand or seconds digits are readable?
3:15
